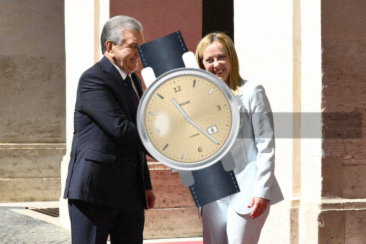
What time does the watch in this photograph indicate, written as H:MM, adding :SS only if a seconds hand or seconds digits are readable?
11:25
